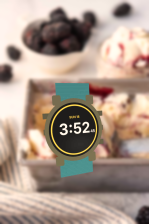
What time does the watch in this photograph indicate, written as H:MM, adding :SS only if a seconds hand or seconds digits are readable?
3:52
